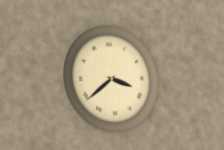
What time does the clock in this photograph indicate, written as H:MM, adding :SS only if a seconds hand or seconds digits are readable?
3:39
